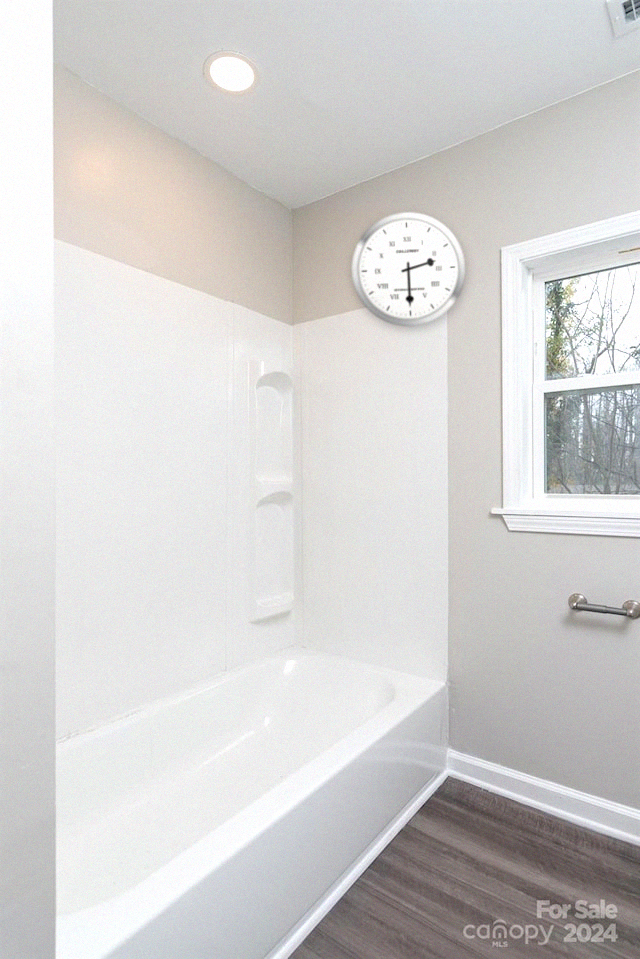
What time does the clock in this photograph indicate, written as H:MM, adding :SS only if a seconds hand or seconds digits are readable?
2:30
